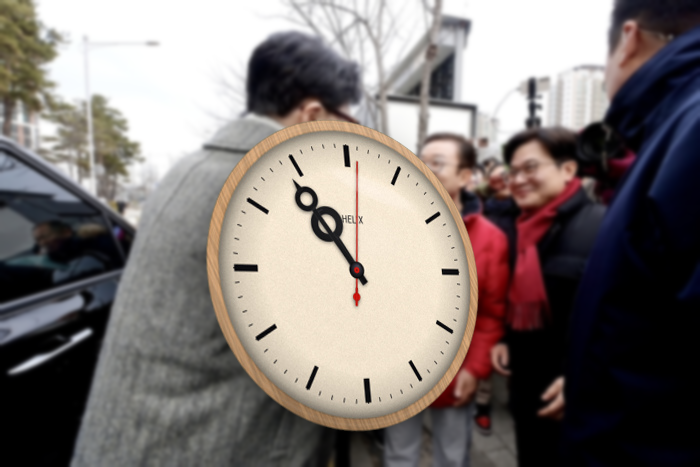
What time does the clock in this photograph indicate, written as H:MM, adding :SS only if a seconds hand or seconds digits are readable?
10:54:01
